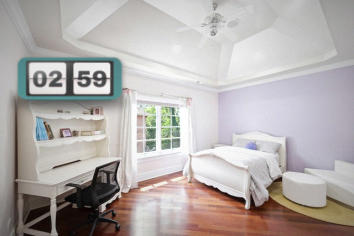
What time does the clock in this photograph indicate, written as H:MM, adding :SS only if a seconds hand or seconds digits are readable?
2:59
